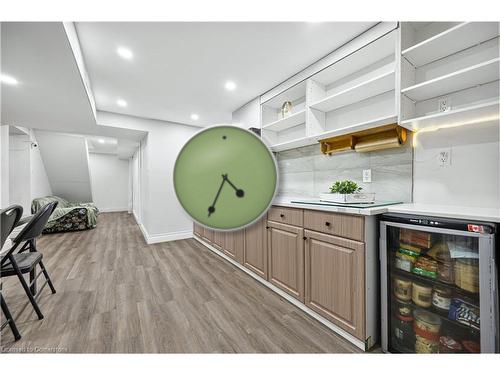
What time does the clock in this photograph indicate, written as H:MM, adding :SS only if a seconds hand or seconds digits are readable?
4:34
